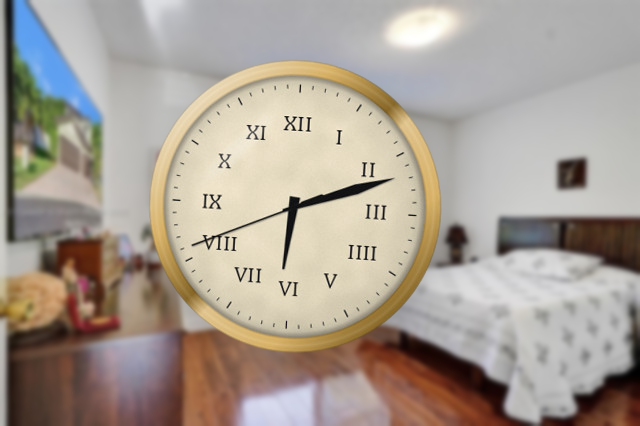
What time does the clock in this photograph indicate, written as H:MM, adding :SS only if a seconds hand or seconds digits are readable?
6:11:41
